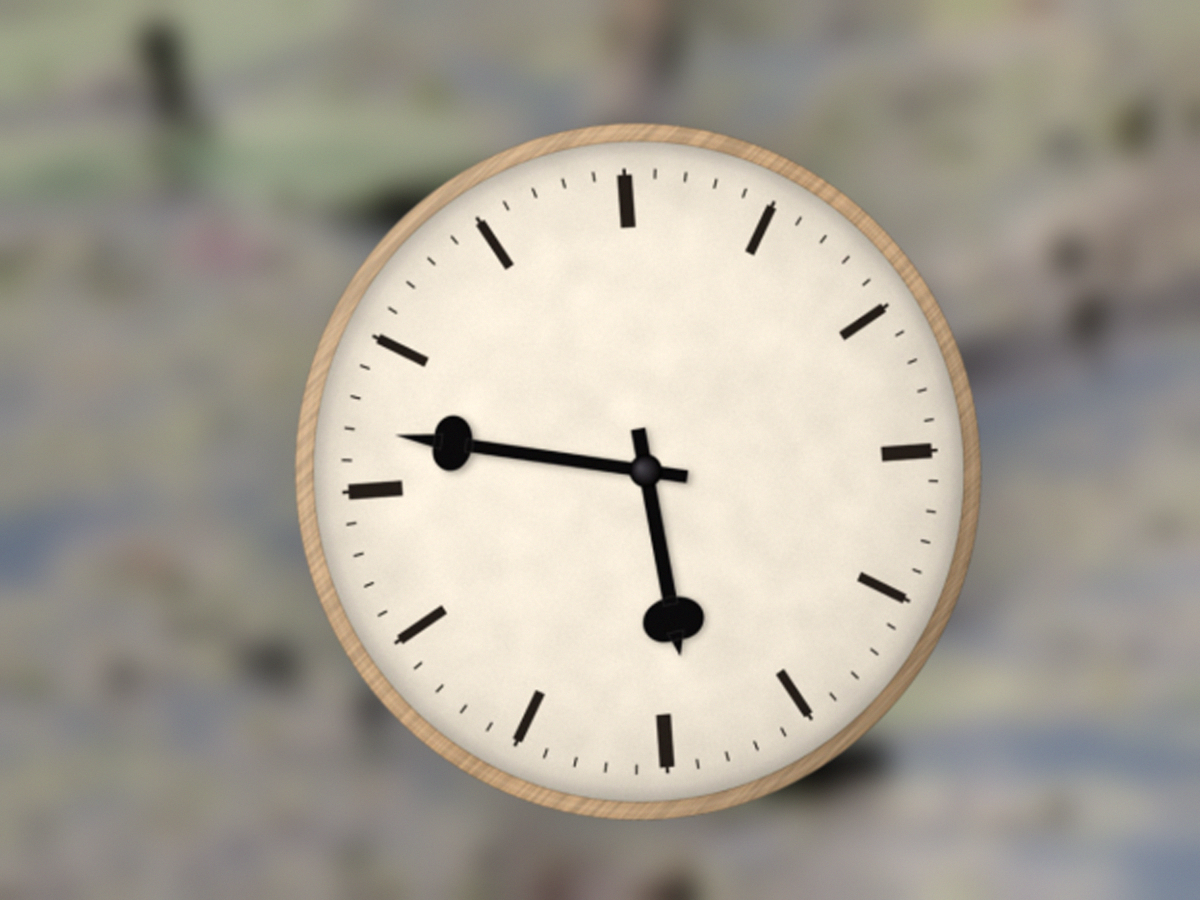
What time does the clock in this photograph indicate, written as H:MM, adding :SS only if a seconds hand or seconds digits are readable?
5:47
